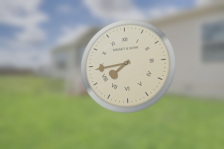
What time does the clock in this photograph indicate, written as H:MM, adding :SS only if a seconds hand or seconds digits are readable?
7:44
